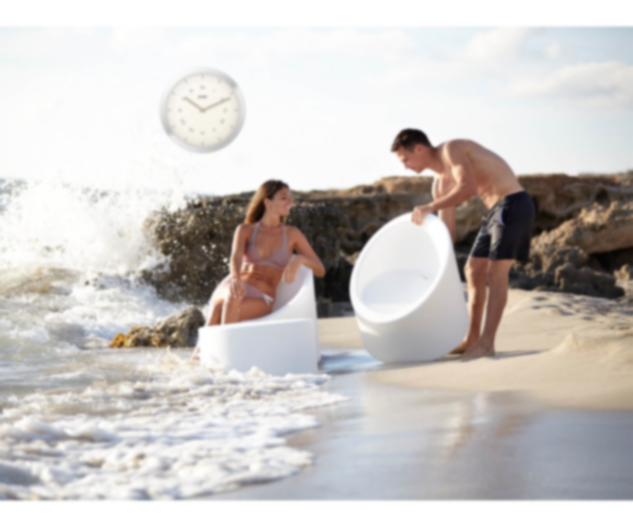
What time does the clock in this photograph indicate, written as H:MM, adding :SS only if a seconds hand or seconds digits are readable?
10:11
